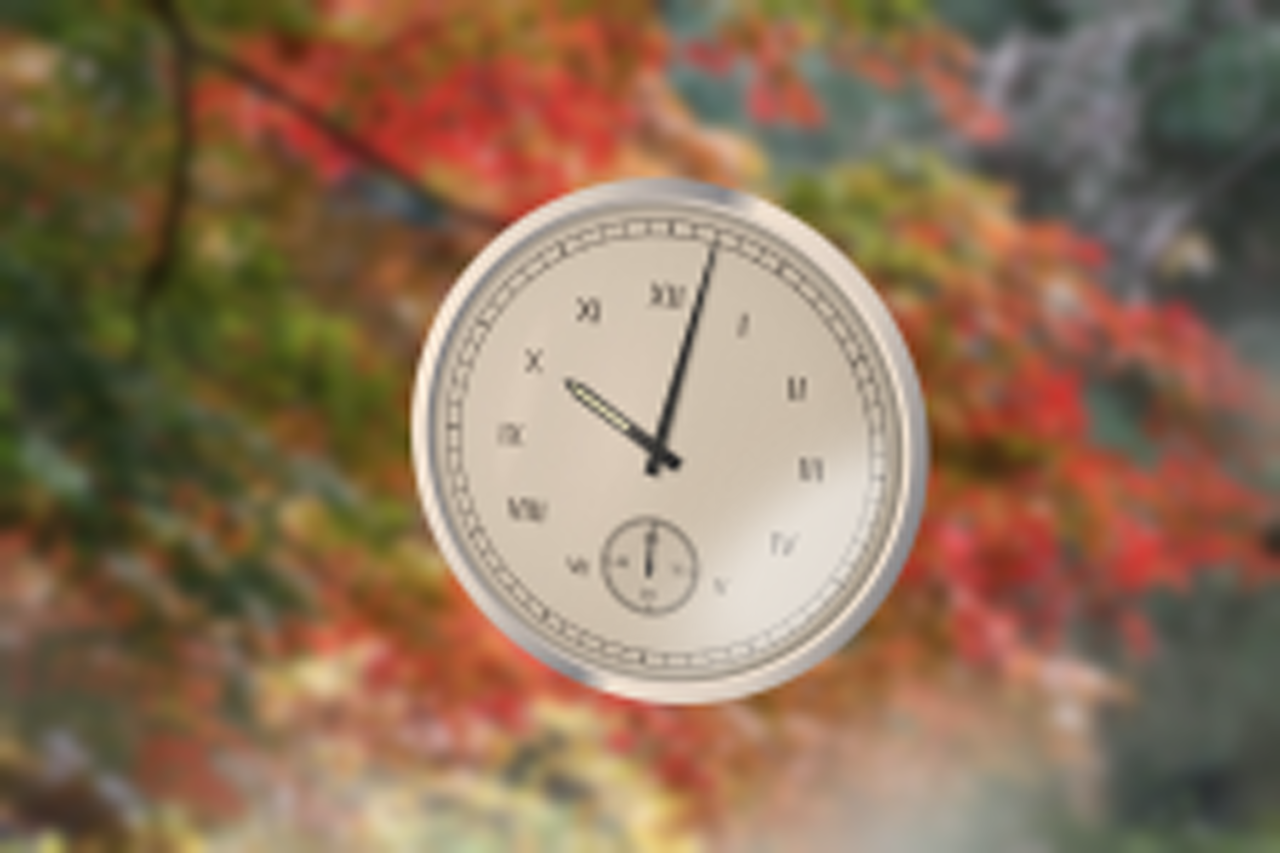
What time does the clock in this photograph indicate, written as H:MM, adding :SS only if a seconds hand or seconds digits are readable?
10:02
